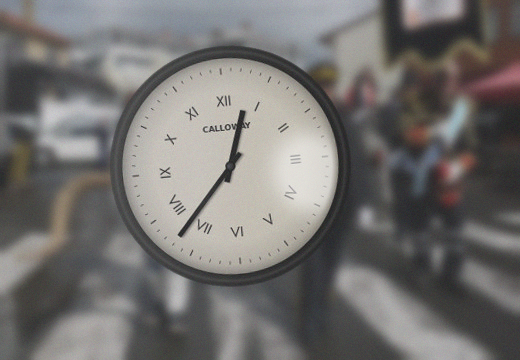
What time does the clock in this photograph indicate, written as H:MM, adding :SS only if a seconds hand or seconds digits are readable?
12:37
